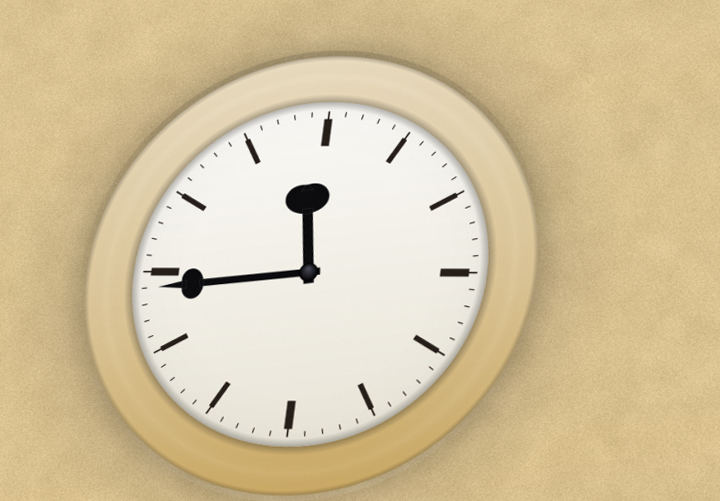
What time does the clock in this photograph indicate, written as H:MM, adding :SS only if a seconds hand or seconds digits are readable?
11:44
